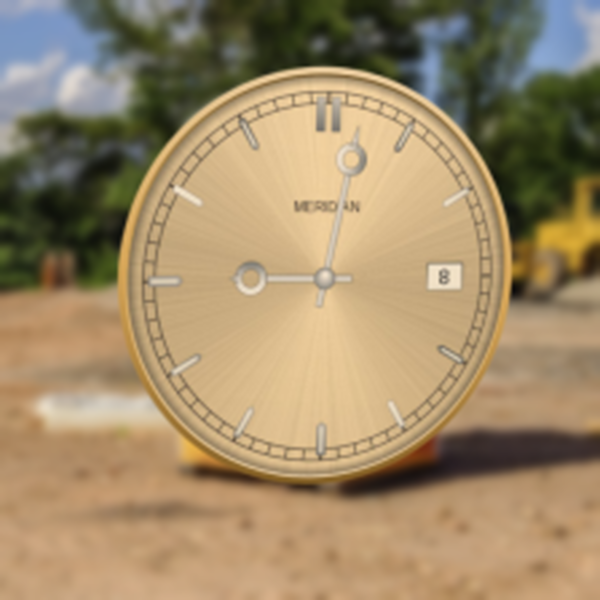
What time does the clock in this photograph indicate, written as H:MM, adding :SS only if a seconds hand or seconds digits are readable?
9:02
